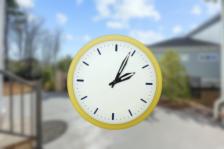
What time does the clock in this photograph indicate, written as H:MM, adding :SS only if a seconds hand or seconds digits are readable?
2:04
